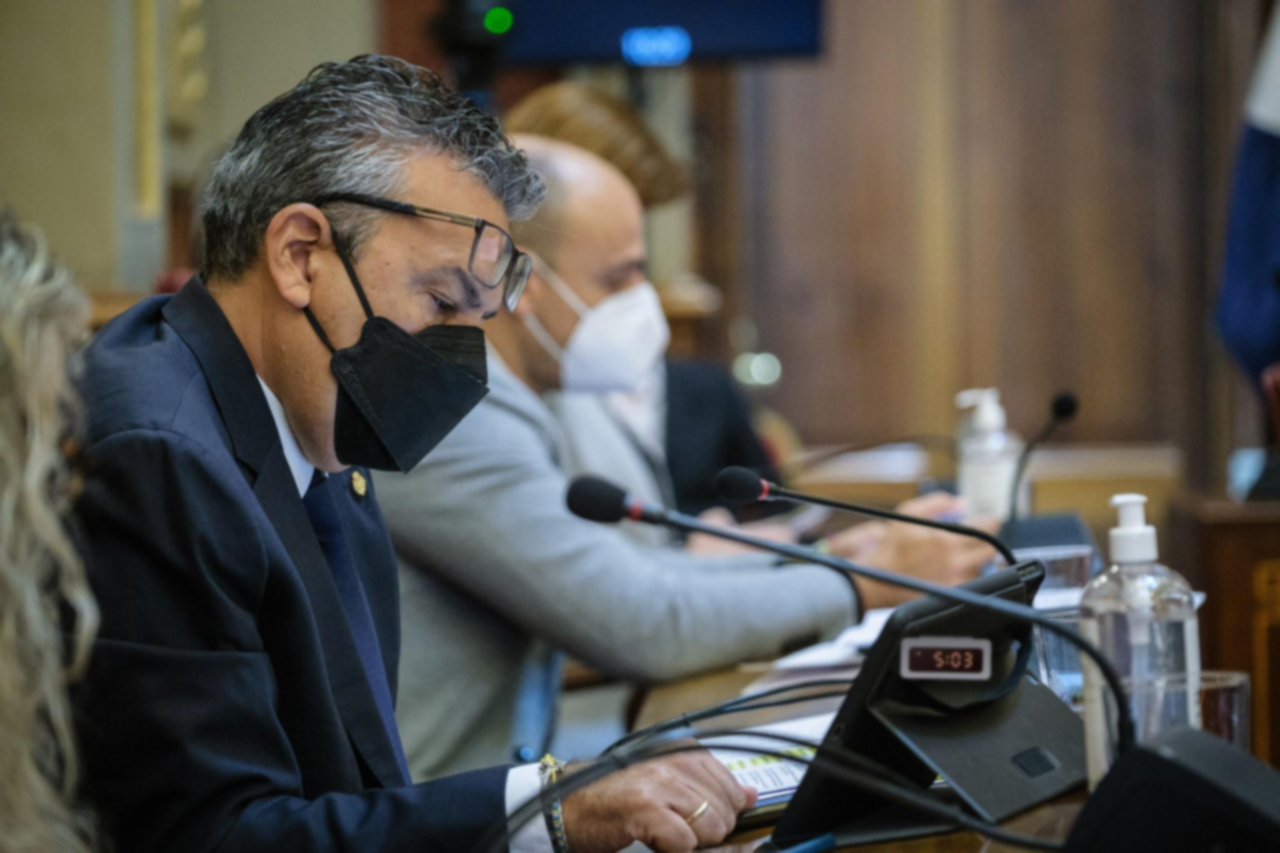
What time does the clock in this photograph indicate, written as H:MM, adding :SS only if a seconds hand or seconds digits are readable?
5:03
